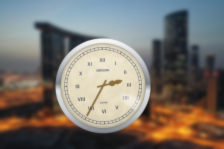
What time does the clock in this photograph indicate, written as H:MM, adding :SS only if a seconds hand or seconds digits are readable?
2:35
